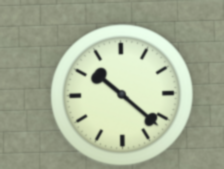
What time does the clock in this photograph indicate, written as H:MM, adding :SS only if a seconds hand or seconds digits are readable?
10:22
